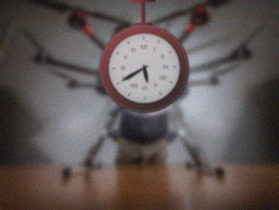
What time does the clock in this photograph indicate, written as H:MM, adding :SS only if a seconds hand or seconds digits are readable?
5:40
